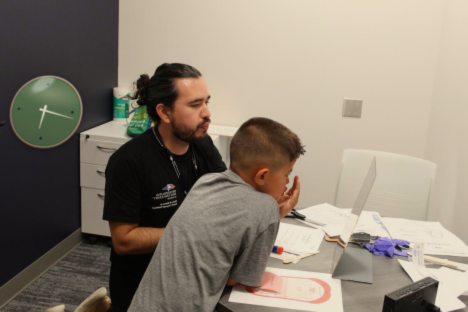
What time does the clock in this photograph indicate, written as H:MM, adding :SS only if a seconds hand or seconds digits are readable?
6:17
